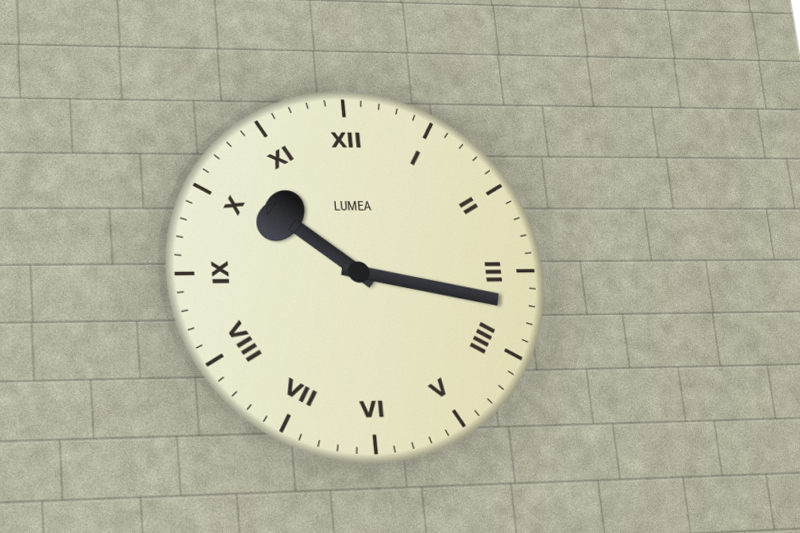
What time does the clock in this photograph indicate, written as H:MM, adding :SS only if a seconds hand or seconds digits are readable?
10:17
